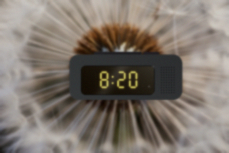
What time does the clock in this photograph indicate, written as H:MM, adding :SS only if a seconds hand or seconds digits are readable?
8:20
